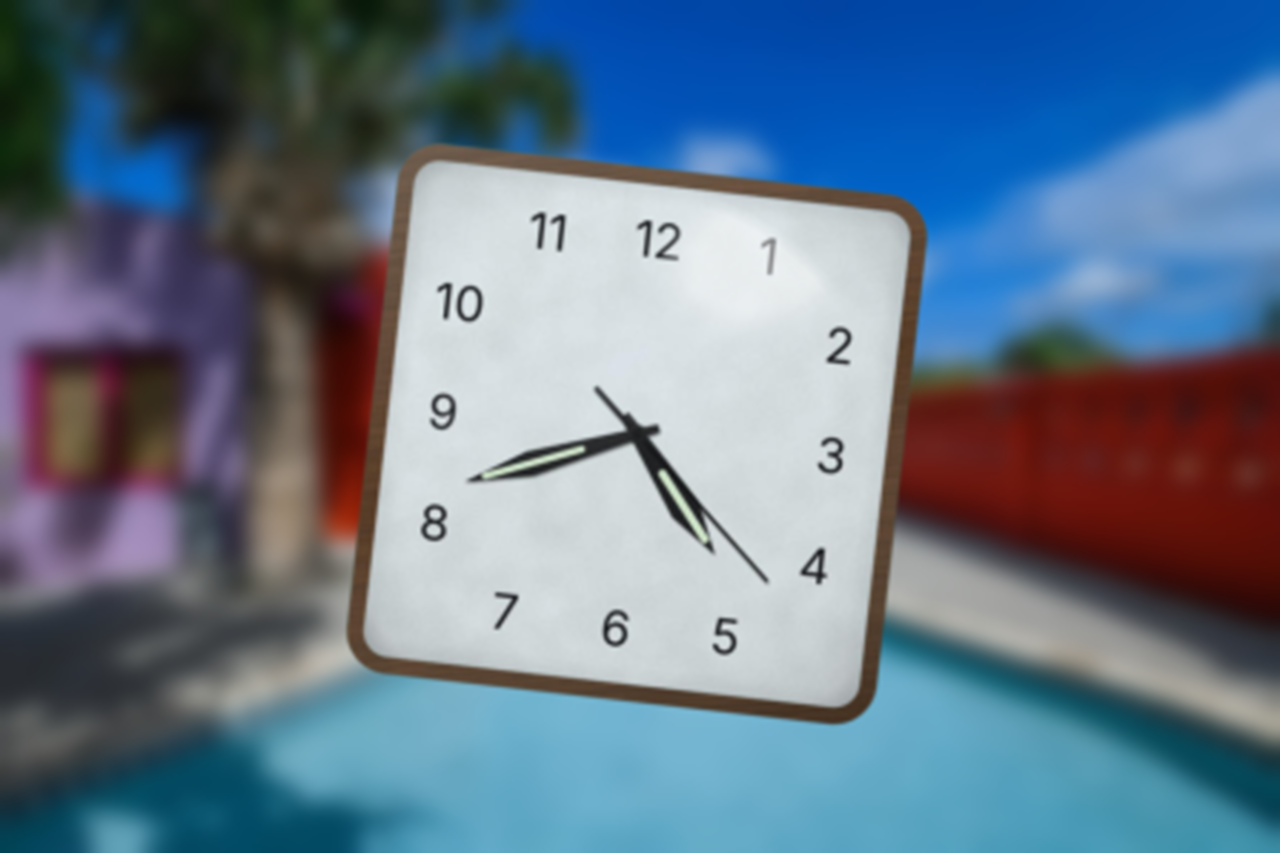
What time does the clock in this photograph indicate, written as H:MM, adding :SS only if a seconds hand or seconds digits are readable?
4:41:22
